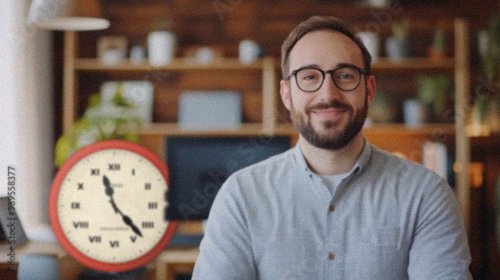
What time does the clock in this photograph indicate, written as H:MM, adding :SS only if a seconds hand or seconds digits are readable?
11:23
